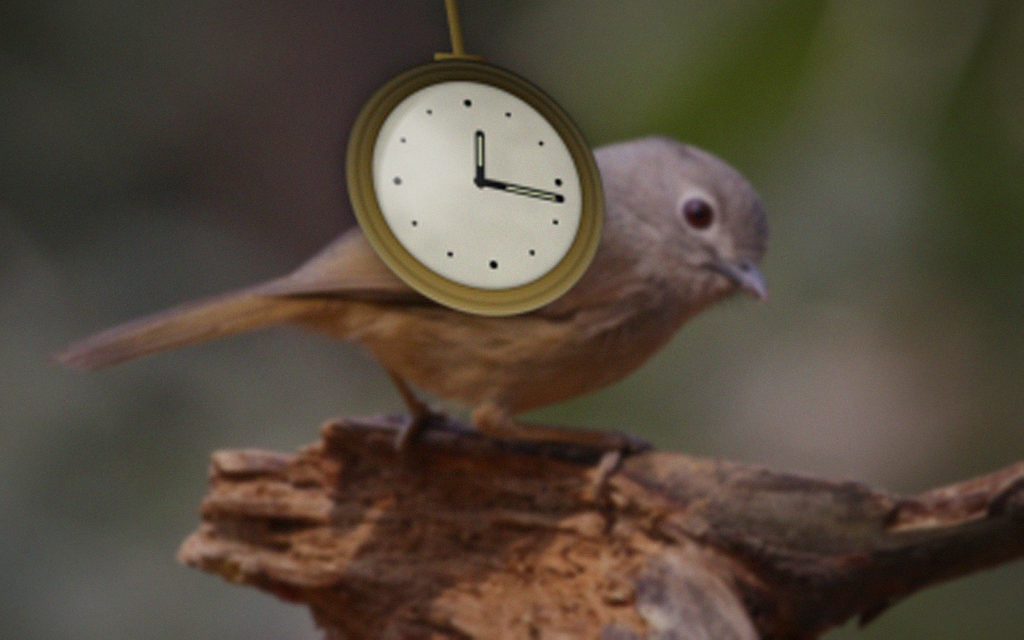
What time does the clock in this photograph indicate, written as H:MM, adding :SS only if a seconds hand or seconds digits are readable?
12:17
